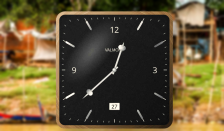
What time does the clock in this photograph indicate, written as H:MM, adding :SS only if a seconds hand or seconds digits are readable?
12:38
